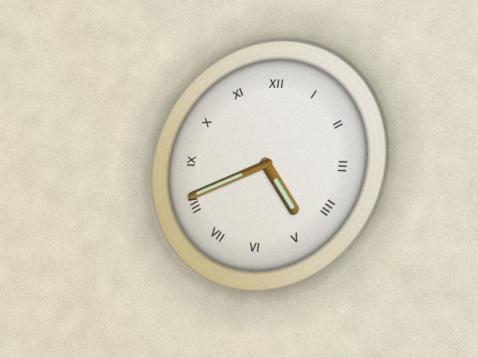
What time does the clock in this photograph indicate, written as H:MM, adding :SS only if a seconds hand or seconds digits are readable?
4:41
